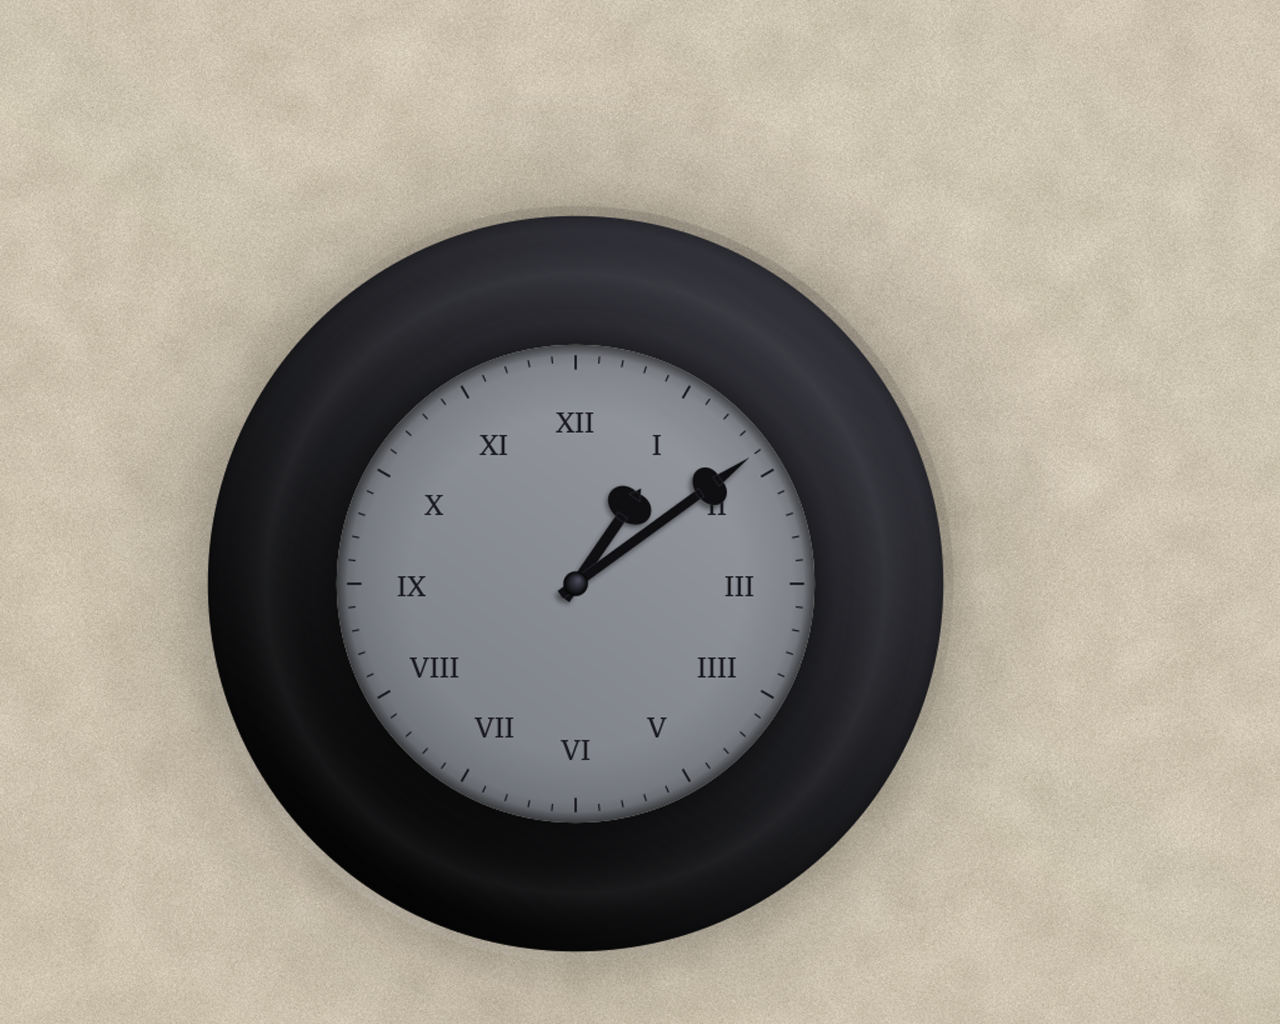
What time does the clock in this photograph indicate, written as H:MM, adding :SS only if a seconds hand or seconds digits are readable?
1:09
